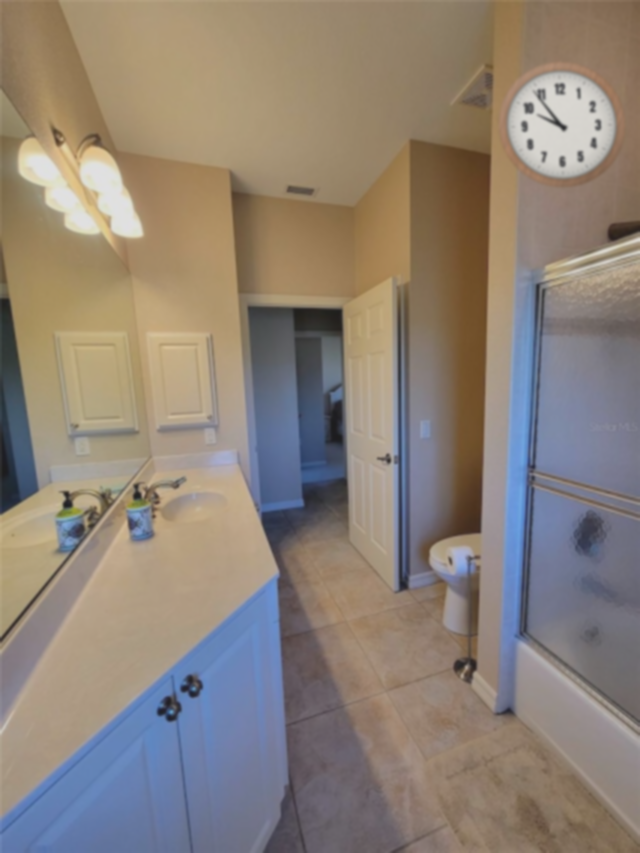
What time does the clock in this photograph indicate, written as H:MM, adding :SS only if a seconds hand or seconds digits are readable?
9:54
